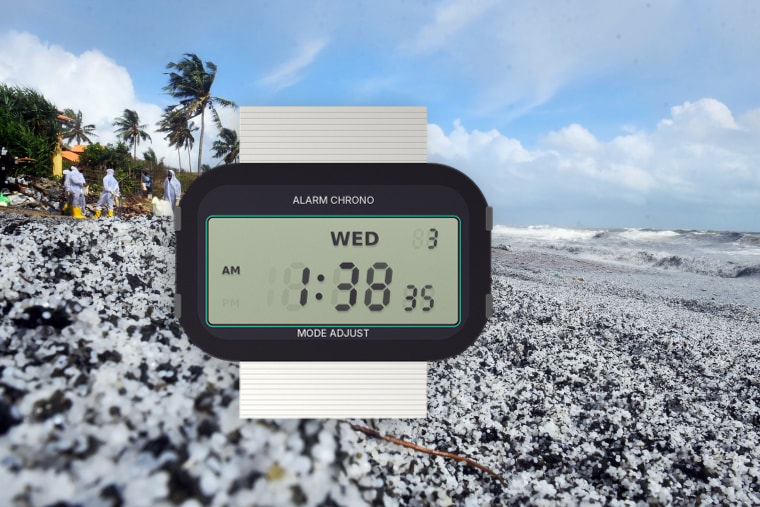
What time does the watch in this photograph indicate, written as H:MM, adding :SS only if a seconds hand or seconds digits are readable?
1:38:35
